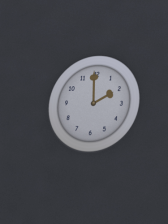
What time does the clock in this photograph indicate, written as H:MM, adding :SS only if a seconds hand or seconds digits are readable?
1:59
